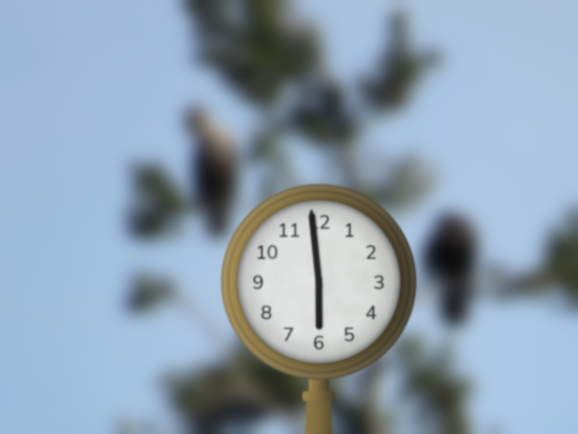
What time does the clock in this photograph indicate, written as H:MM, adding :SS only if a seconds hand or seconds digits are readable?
5:59
